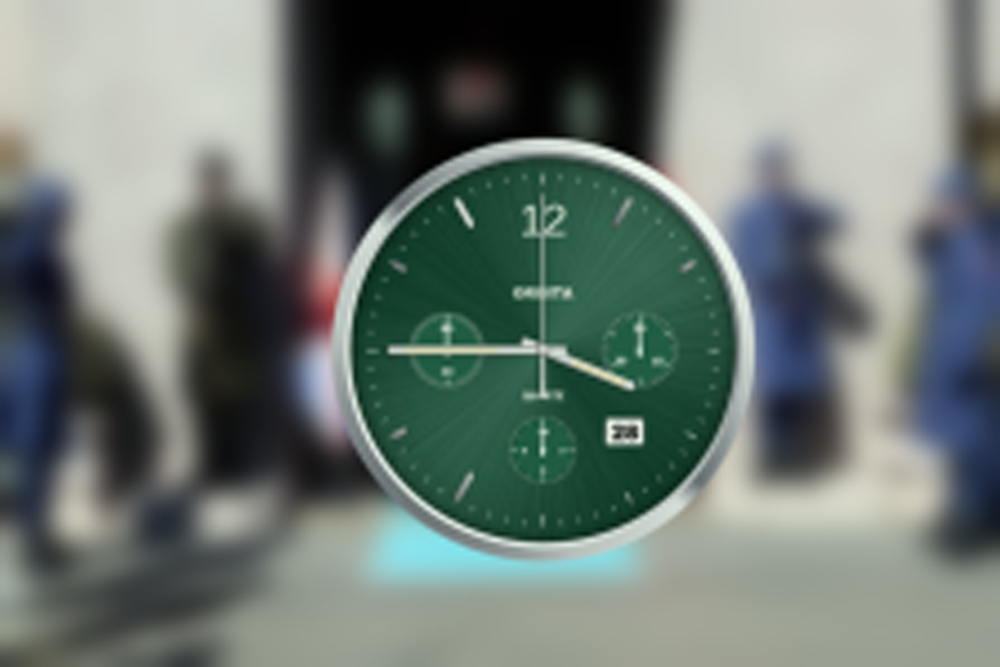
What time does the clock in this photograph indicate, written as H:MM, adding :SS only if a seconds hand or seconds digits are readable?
3:45
